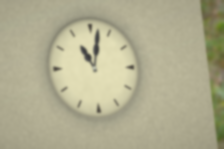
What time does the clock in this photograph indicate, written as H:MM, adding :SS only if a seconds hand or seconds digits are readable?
11:02
